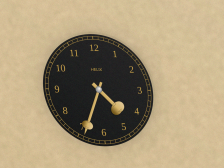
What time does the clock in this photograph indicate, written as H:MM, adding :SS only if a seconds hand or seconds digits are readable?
4:34
